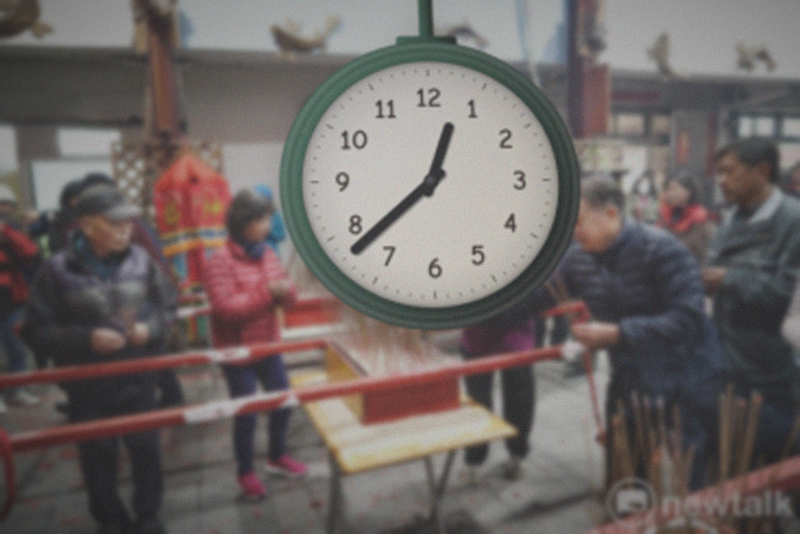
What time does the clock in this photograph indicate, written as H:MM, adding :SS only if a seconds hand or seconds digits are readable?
12:38
